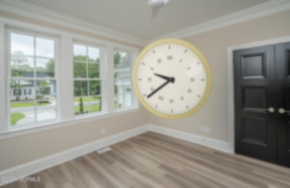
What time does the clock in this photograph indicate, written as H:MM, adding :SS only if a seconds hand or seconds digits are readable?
9:39
